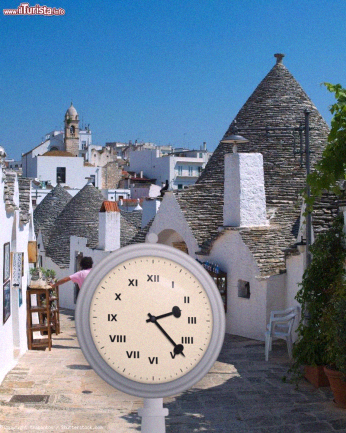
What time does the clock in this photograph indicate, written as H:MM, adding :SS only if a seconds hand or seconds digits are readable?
2:23
